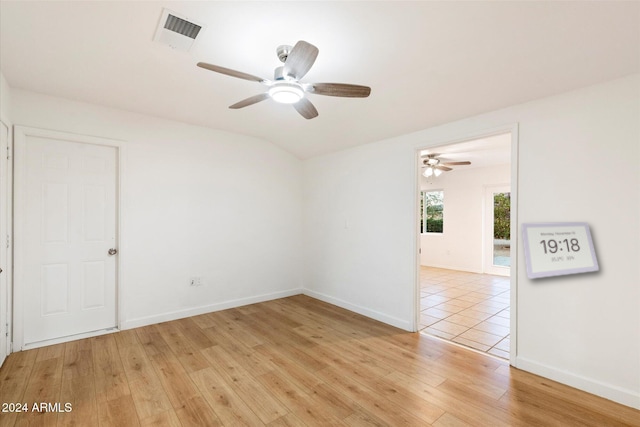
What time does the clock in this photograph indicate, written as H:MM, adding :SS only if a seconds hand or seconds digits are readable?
19:18
